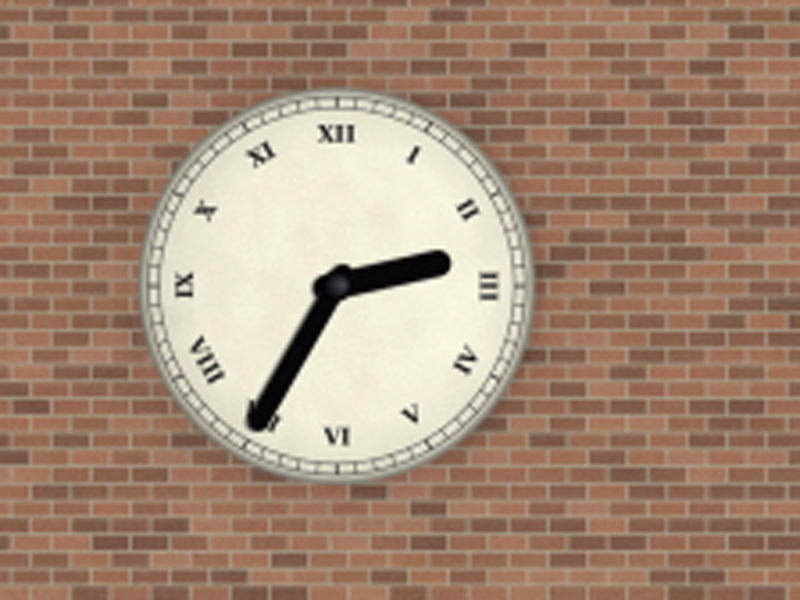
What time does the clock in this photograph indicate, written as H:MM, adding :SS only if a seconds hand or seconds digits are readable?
2:35
